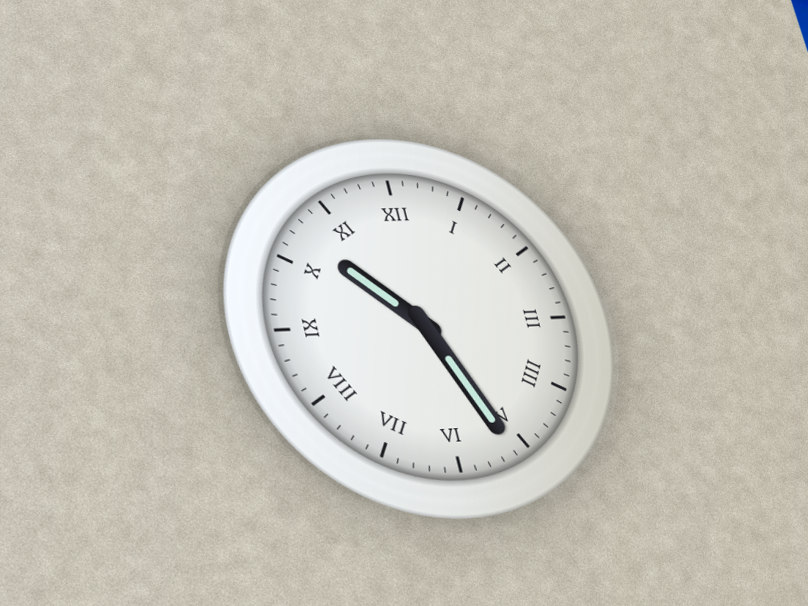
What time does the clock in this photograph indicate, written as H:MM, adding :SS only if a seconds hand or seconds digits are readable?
10:26
